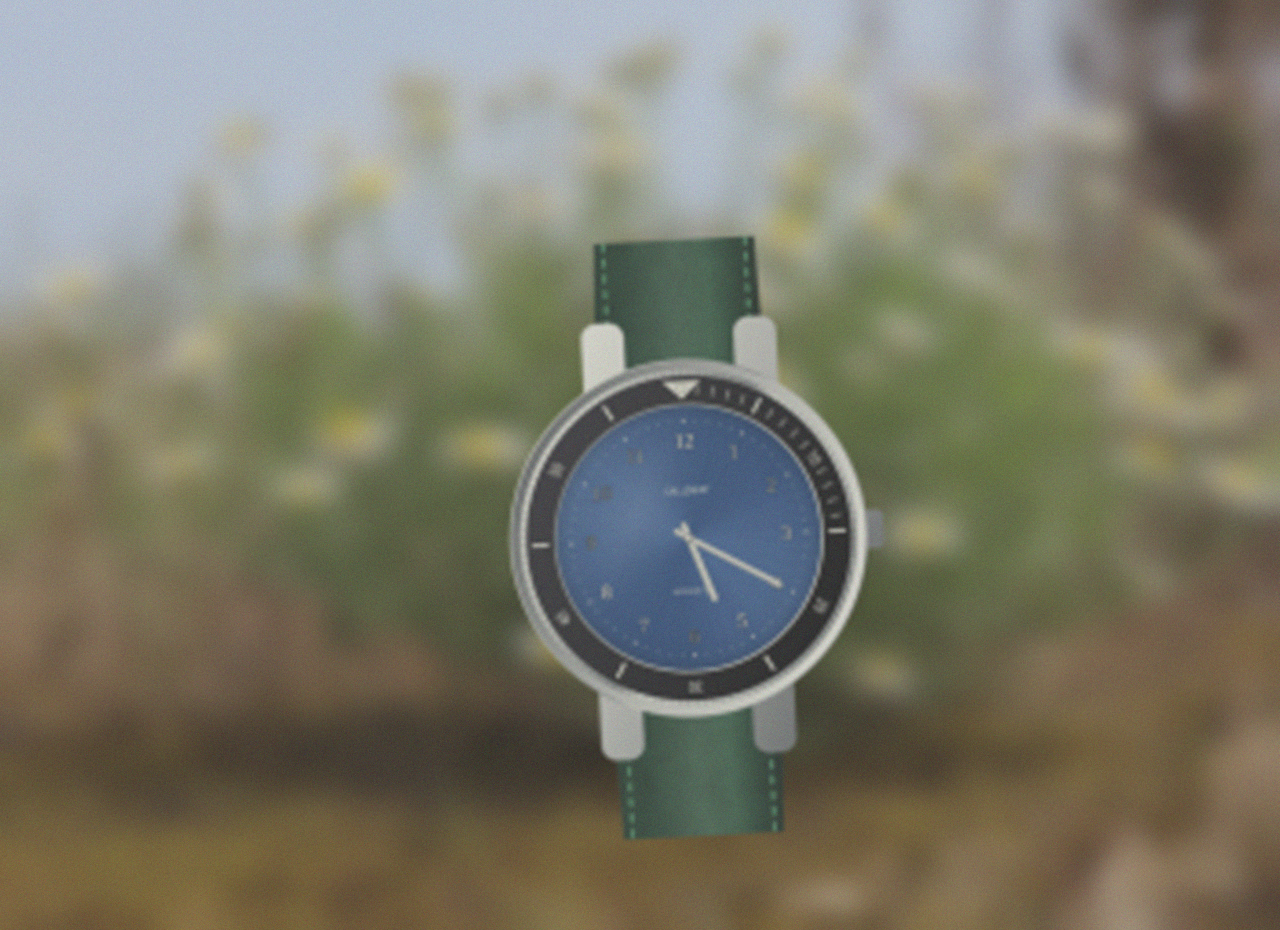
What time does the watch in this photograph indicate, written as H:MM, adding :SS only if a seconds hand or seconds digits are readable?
5:20
